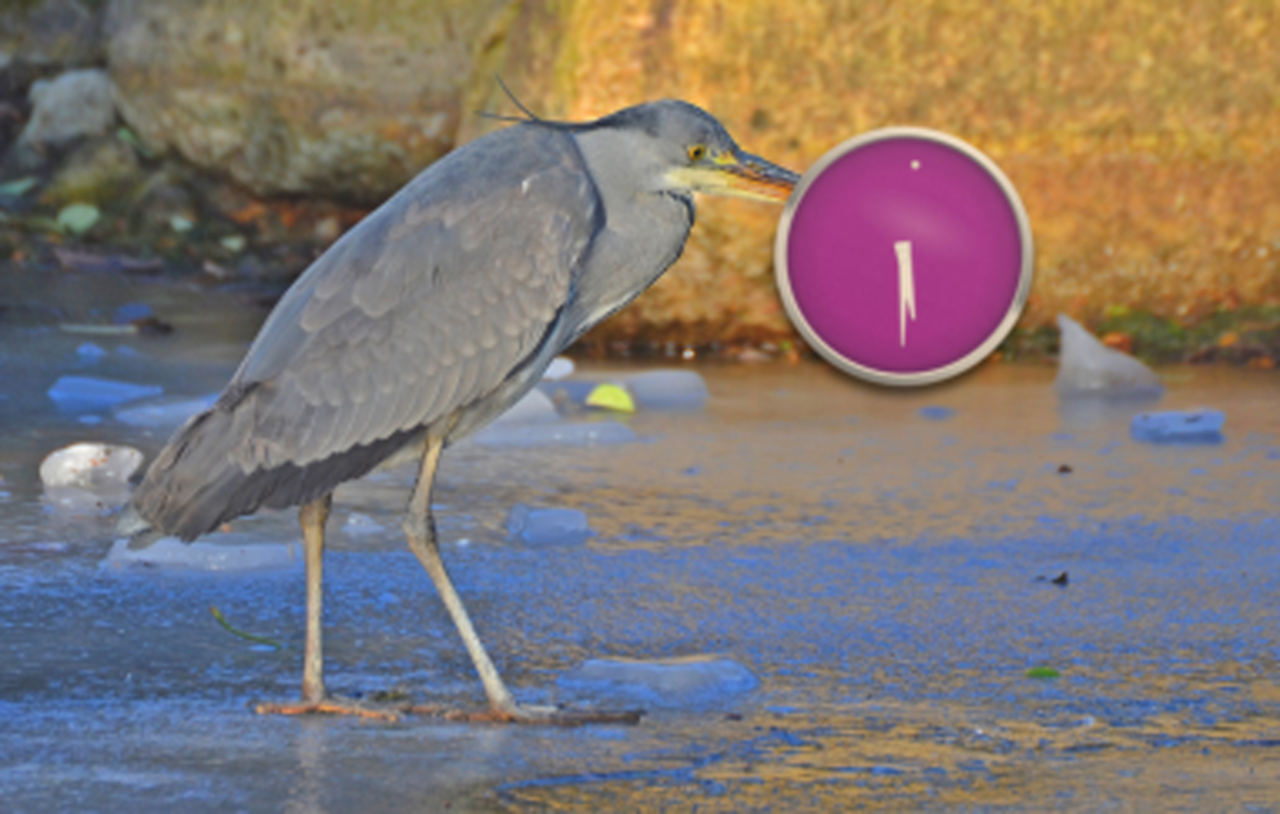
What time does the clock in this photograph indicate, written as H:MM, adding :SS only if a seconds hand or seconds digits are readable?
5:29
